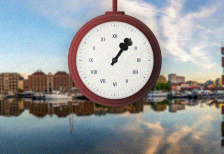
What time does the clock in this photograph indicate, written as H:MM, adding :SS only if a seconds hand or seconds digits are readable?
1:06
